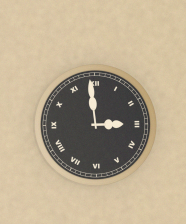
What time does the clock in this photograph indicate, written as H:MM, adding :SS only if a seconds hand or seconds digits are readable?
2:59
